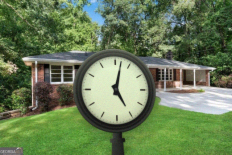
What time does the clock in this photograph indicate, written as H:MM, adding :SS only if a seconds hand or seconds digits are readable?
5:02
